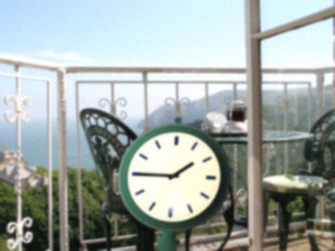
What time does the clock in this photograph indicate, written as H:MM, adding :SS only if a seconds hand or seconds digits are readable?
1:45
